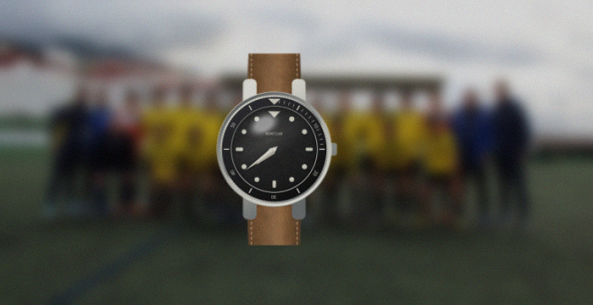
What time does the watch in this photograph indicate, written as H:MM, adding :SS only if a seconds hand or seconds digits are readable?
7:39
